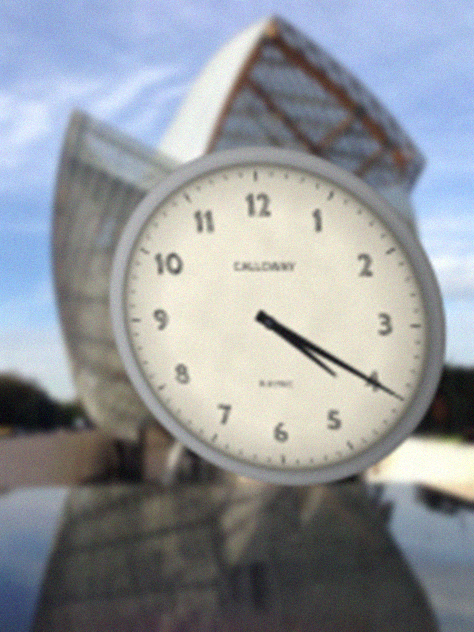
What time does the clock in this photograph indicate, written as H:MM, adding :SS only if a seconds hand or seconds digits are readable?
4:20
